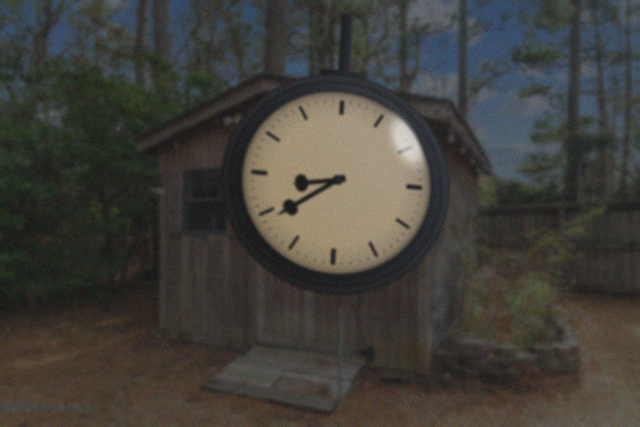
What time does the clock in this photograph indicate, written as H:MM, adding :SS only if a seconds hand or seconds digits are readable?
8:39
